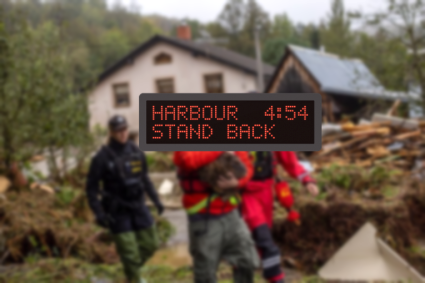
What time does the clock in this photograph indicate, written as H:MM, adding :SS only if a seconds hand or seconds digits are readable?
4:54
